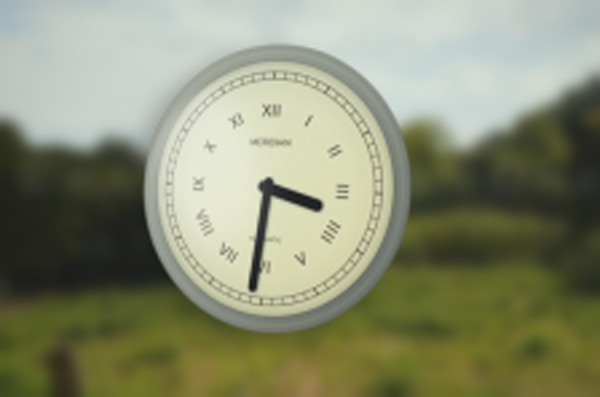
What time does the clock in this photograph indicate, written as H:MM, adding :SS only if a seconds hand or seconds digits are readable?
3:31
